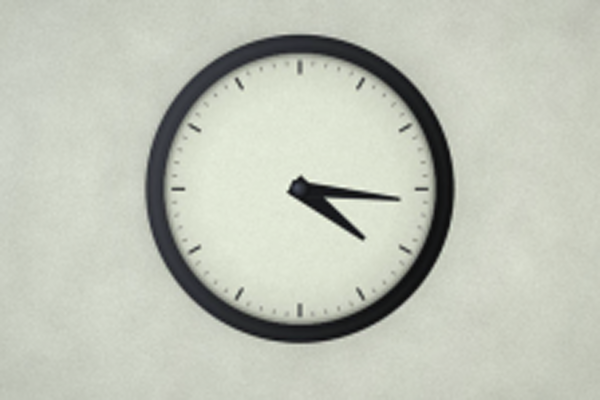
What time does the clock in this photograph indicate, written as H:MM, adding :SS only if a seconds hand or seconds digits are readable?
4:16
